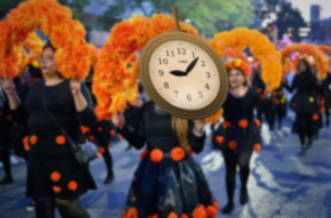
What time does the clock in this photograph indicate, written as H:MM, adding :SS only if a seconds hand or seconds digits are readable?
9:07
